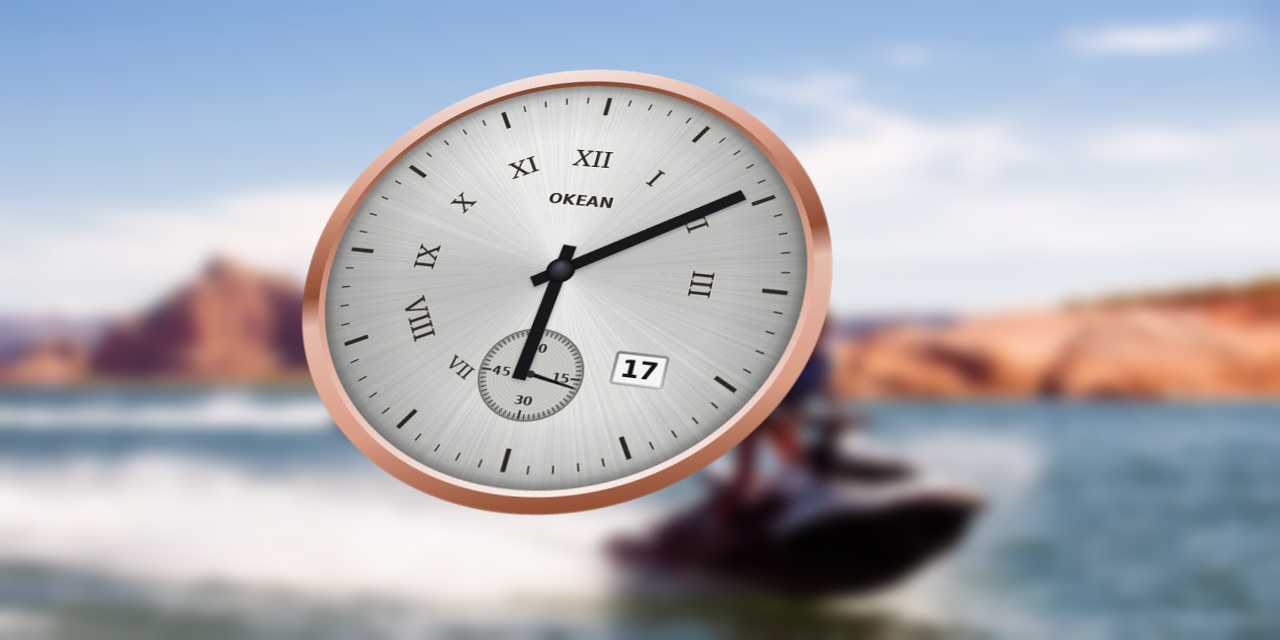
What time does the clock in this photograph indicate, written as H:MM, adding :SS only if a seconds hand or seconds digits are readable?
6:09:17
